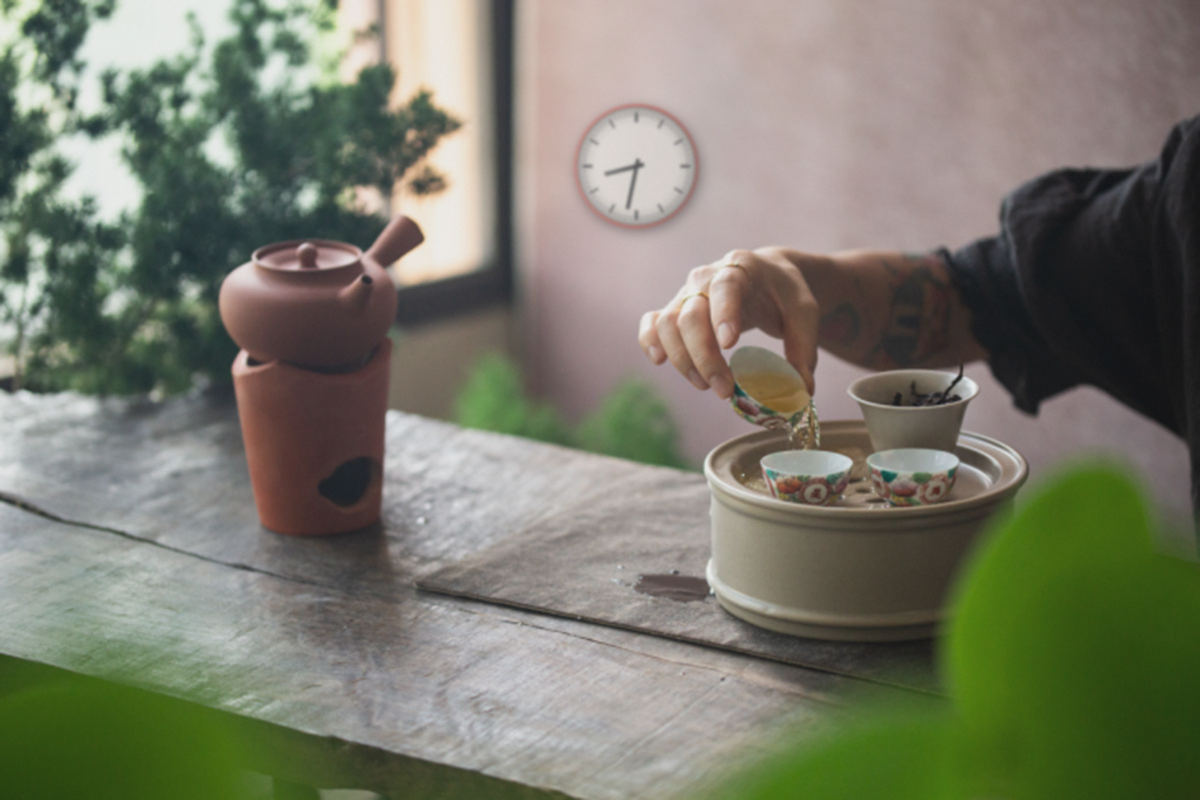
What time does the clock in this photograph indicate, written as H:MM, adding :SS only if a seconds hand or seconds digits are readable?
8:32
